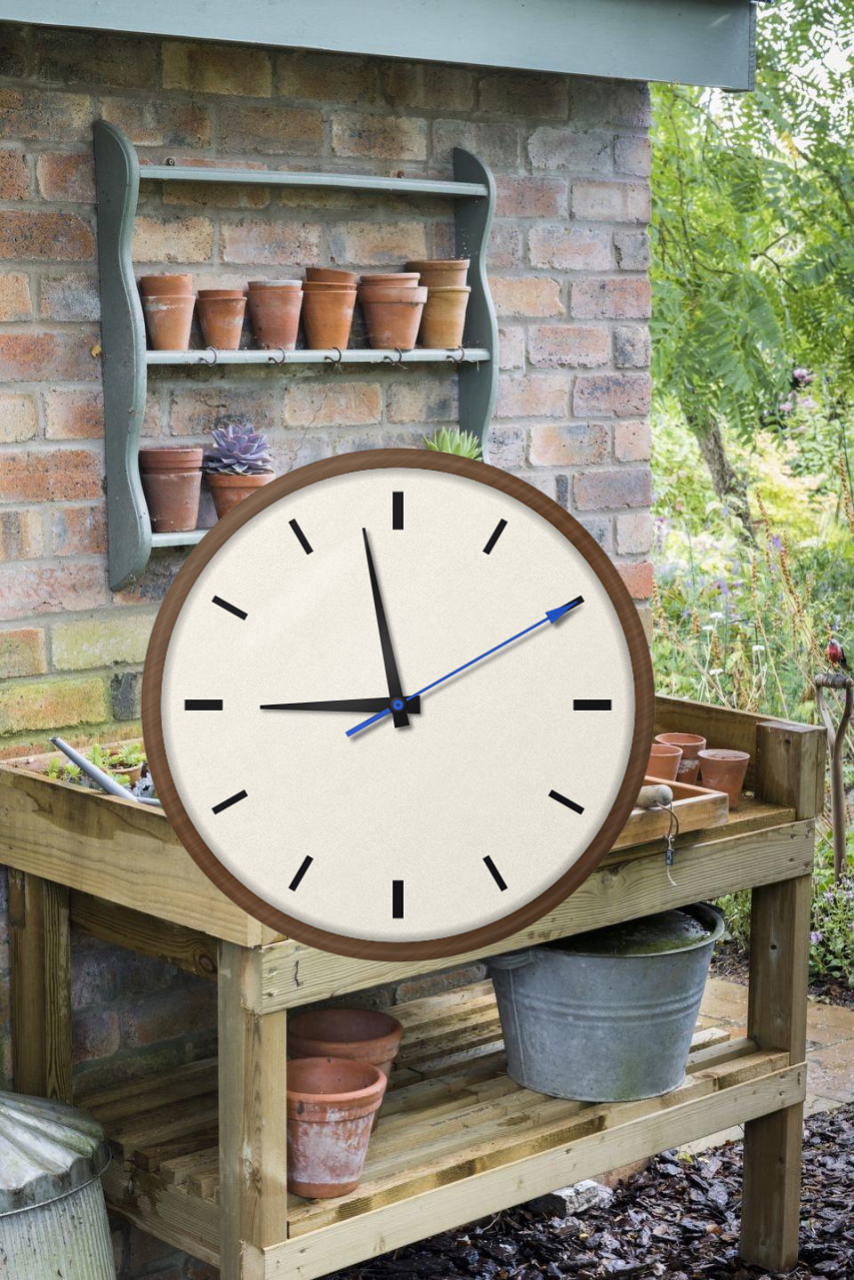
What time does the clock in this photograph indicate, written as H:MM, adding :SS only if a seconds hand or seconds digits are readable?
8:58:10
